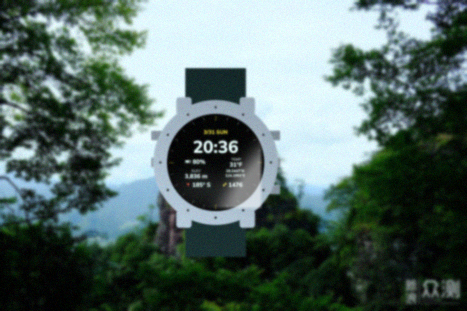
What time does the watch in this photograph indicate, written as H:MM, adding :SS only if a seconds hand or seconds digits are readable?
20:36
